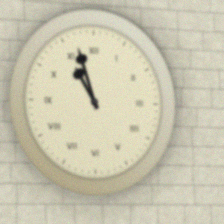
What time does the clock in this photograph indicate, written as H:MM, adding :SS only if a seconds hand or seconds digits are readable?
10:57
